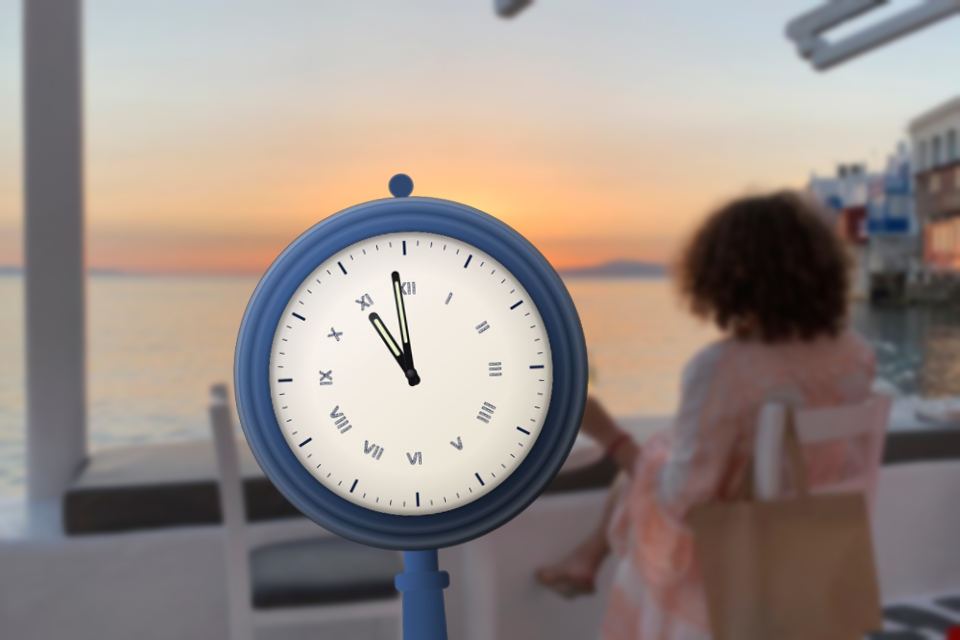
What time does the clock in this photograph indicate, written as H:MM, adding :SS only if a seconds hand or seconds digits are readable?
10:59
